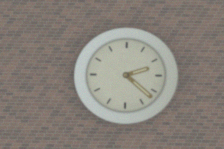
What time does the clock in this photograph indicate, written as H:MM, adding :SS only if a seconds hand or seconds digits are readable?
2:22
